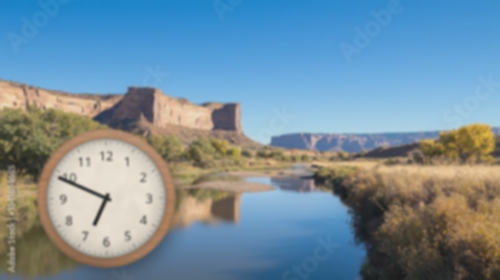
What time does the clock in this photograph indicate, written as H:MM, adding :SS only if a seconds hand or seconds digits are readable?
6:49
